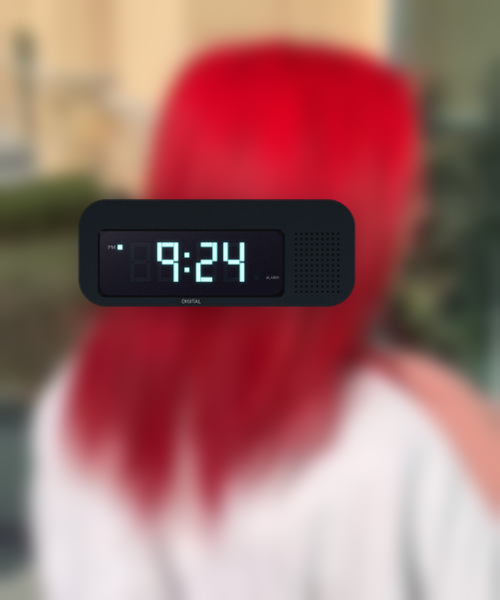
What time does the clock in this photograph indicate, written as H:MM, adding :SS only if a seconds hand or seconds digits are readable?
9:24
